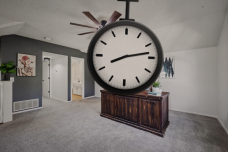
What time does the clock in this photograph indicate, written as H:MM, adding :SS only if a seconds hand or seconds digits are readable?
8:13
